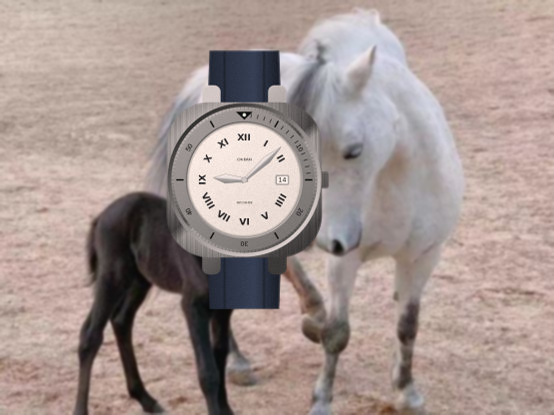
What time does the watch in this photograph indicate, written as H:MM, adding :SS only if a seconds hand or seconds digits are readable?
9:08
